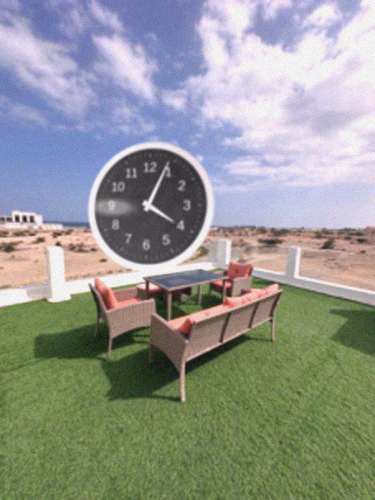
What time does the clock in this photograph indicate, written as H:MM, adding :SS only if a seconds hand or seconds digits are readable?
4:04
